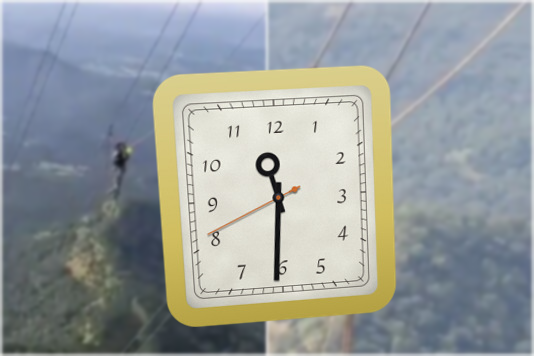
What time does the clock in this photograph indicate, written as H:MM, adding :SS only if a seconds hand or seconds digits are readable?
11:30:41
